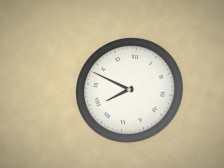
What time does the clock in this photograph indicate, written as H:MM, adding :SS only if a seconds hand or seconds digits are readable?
7:48
